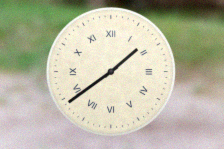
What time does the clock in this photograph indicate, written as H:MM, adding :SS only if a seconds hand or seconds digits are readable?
1:39
